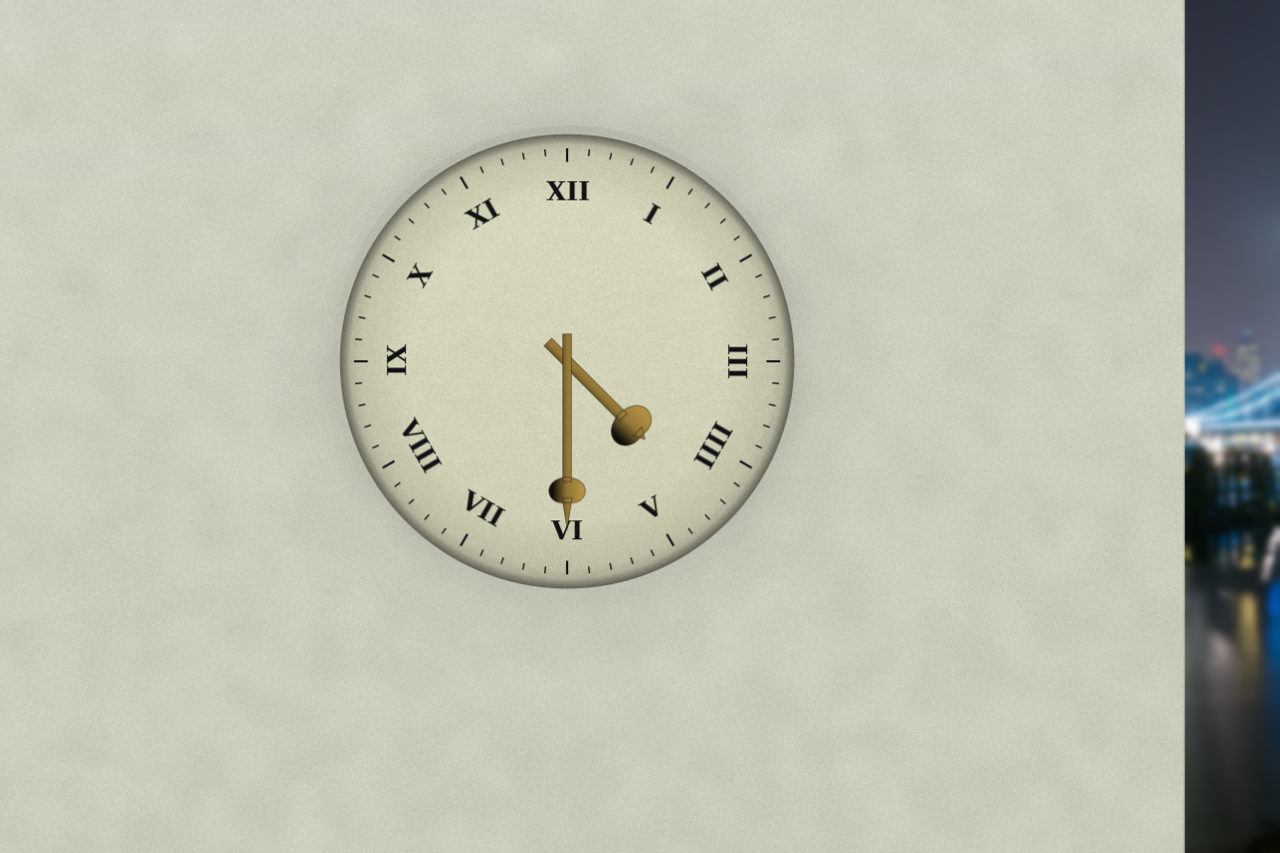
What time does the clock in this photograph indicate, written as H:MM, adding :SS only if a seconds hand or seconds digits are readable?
4:30
